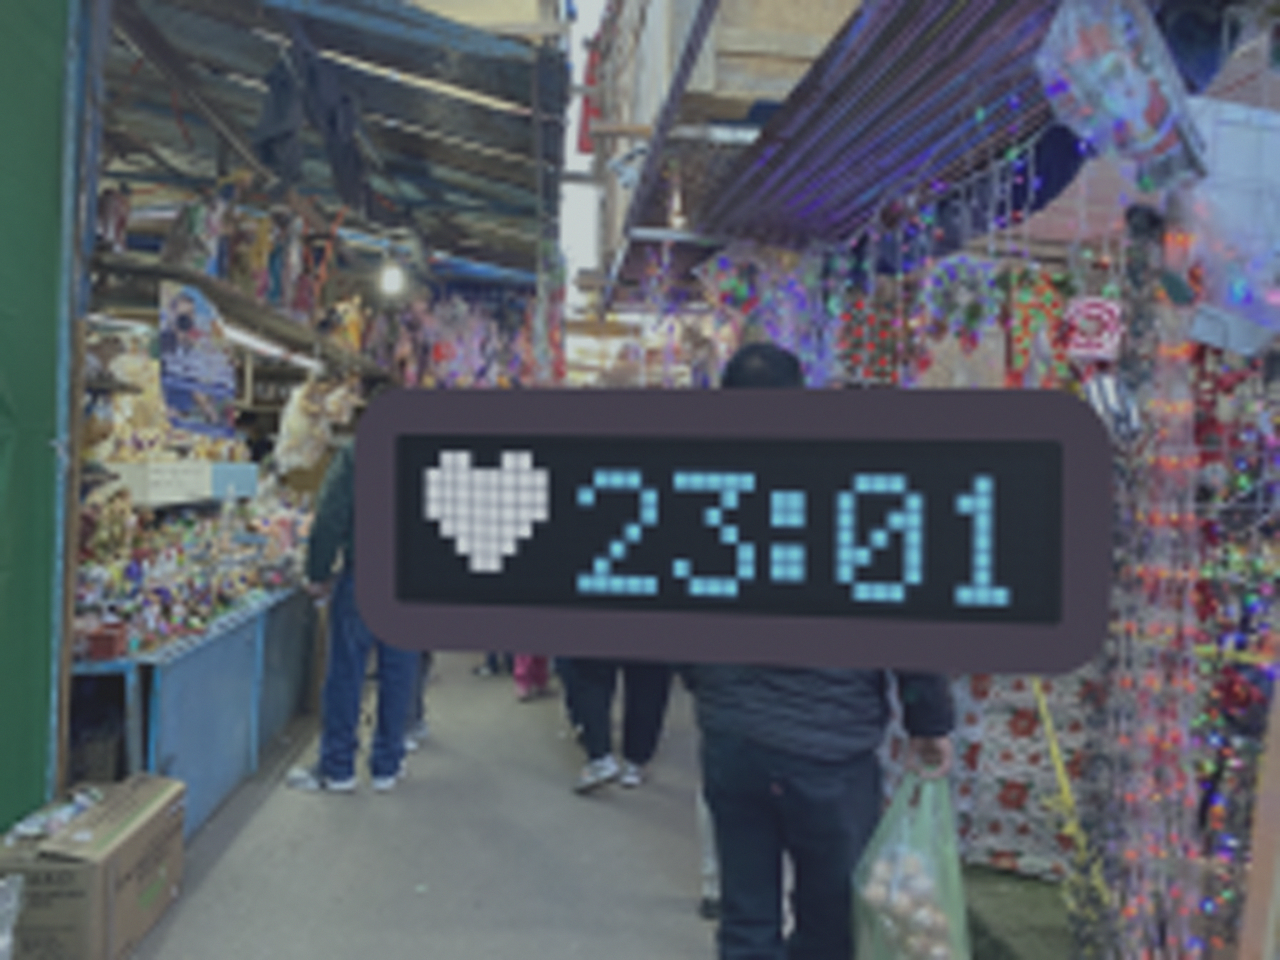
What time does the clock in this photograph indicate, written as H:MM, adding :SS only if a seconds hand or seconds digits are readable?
23:01
